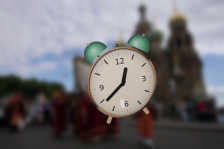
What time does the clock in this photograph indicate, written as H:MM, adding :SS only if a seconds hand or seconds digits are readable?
12:39
